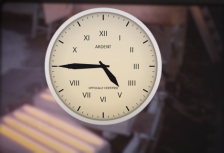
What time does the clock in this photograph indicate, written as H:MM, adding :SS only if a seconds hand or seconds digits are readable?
4:45
